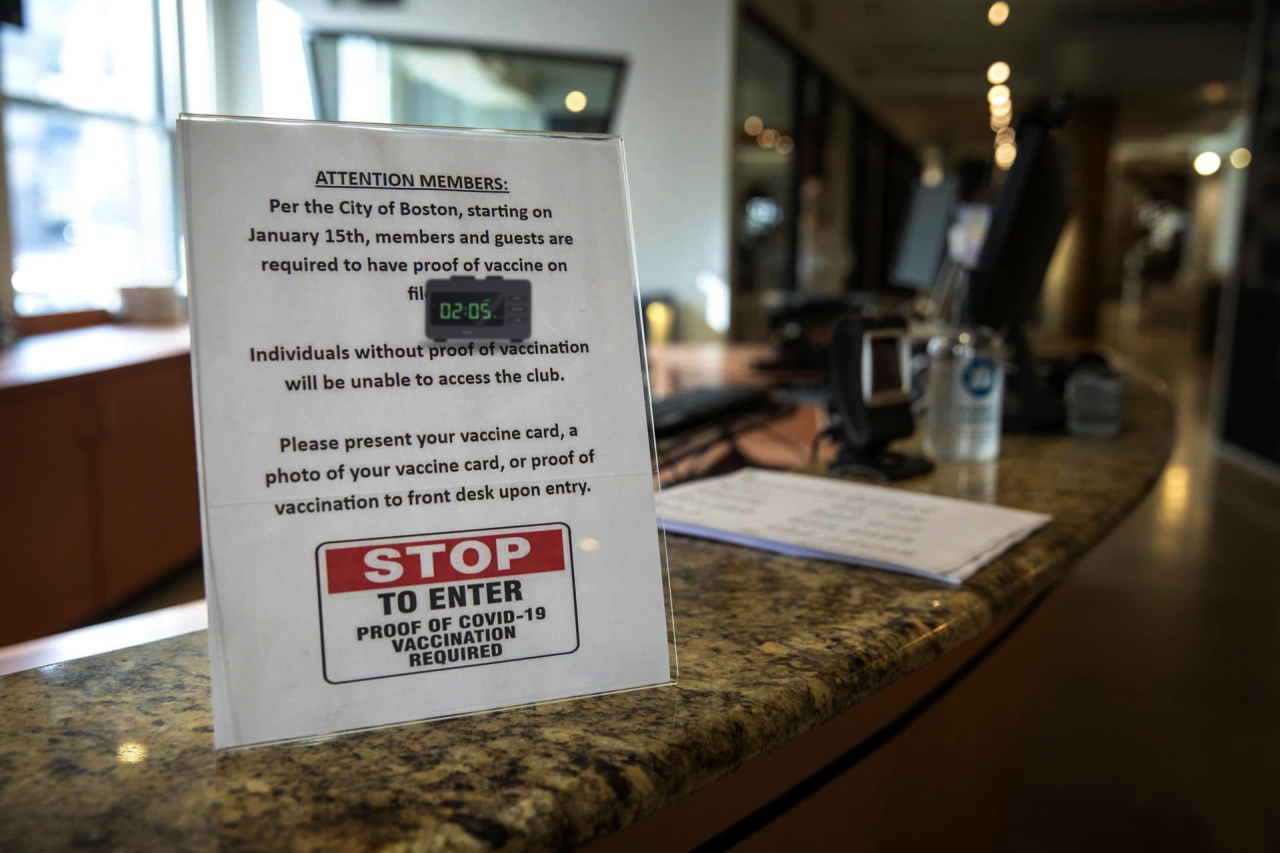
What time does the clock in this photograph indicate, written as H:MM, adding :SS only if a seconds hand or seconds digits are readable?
2:05
